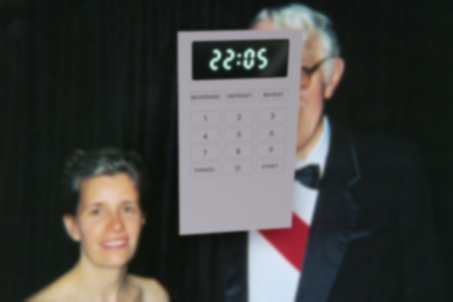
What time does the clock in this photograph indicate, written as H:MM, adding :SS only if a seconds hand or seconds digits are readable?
22:05
